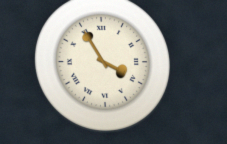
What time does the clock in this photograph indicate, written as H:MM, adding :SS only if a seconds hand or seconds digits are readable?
3:55
